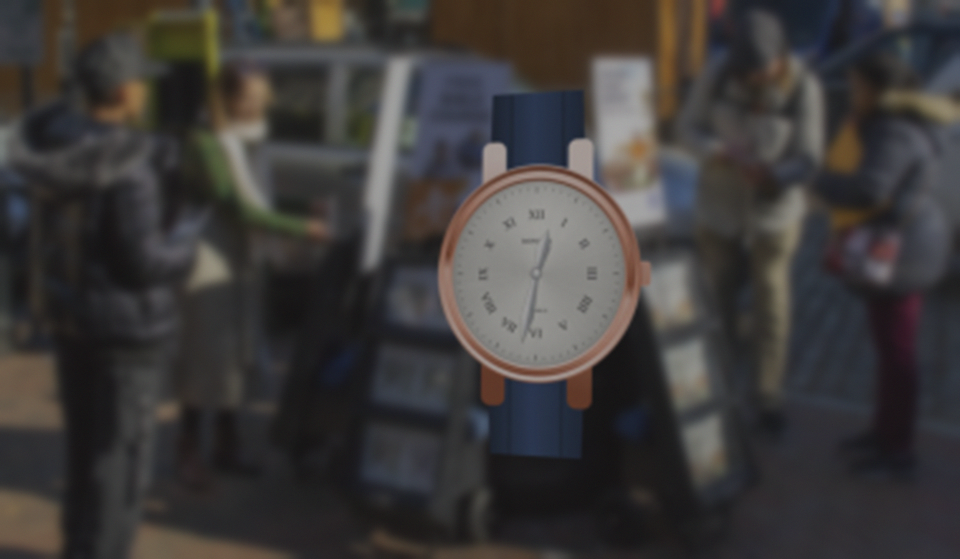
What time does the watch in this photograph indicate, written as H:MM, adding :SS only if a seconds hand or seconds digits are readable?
12:32
